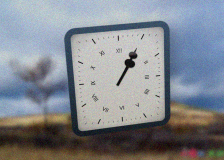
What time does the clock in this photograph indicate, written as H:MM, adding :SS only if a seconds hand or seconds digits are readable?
1:05
